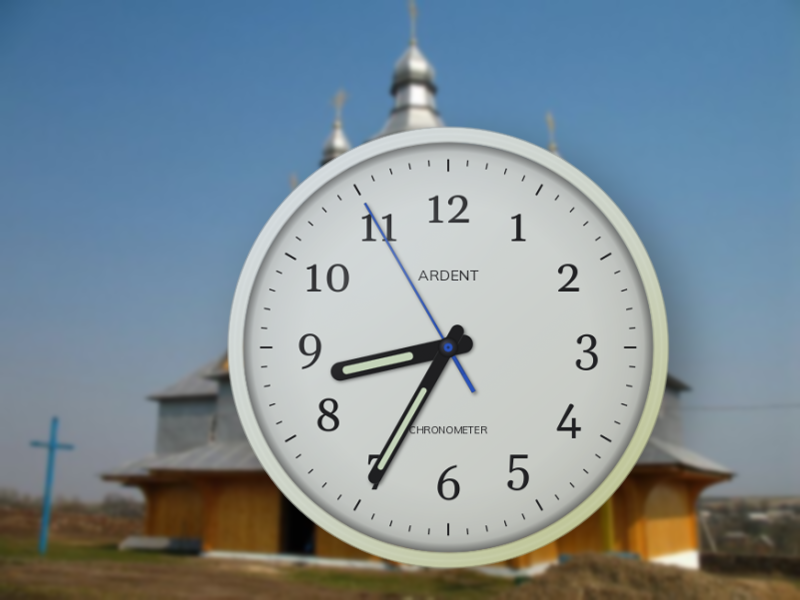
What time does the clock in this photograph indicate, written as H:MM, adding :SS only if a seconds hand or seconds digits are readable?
8:34:55
